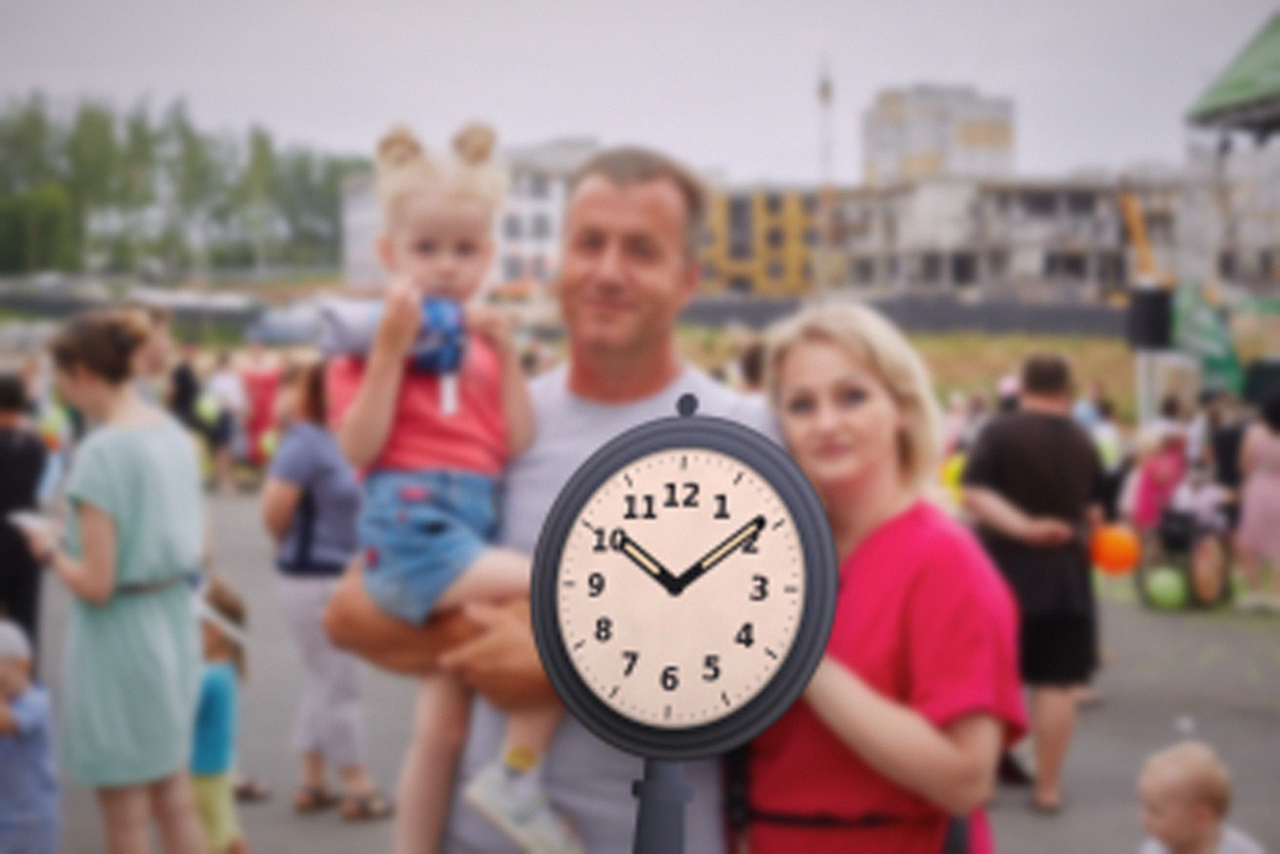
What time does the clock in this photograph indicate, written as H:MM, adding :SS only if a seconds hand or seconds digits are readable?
10:09
